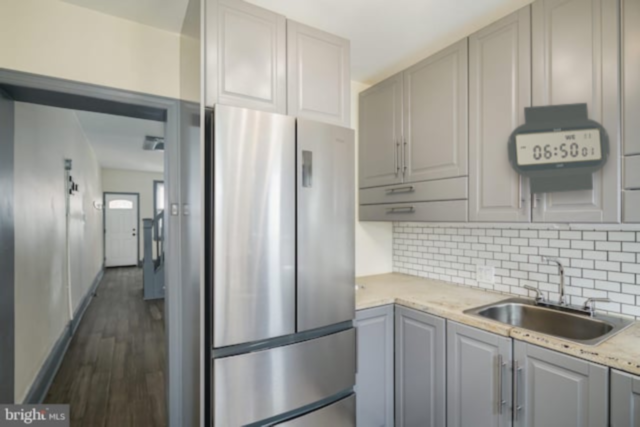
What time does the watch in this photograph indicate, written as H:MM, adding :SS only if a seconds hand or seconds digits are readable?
6:50
